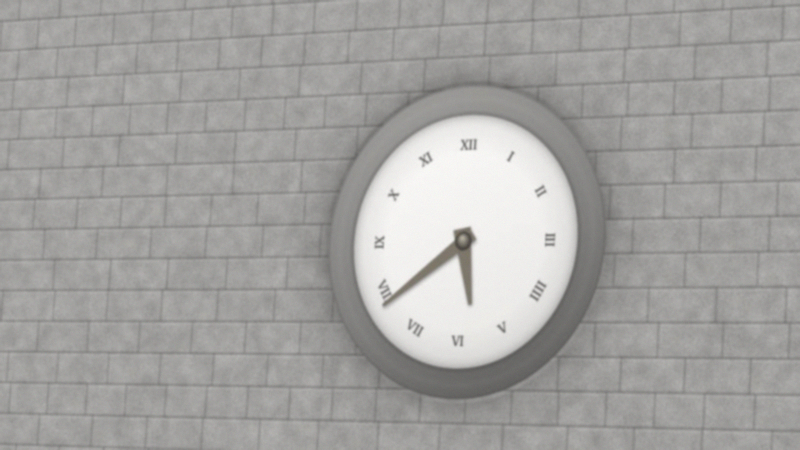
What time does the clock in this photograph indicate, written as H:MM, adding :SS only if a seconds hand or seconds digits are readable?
5:39
